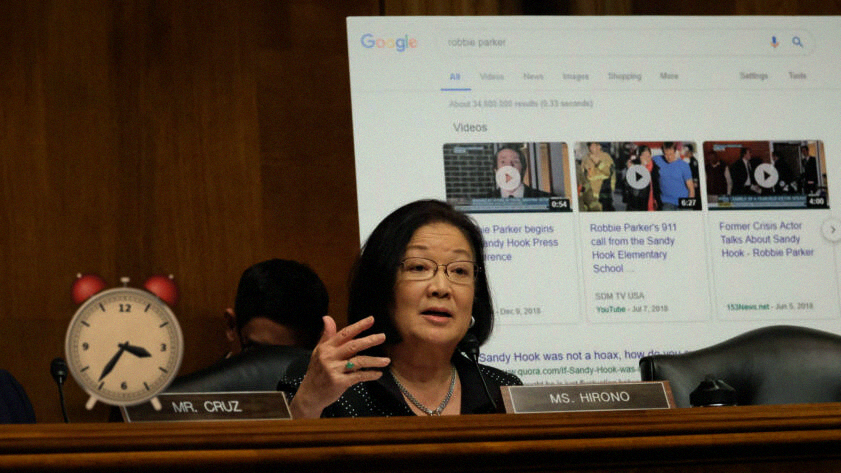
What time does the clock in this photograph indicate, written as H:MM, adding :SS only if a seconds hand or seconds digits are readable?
3:36
